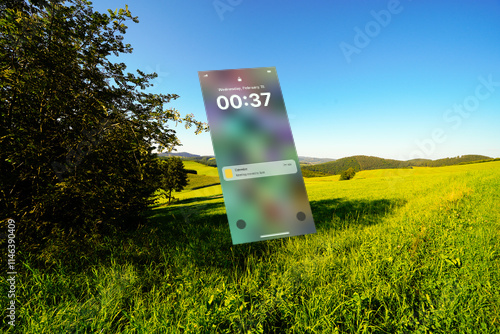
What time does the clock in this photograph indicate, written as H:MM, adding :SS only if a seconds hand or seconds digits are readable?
0:37
